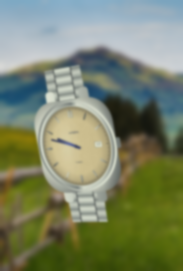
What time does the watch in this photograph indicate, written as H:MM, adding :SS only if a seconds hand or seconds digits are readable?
9:48
